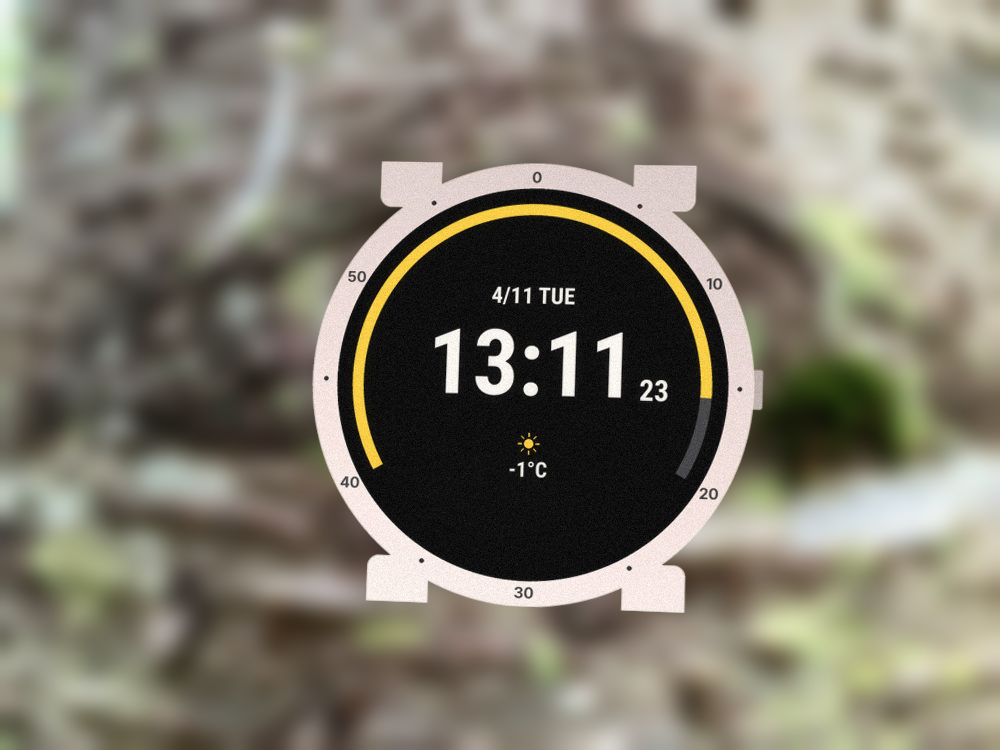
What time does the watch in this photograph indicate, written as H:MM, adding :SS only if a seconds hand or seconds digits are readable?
13:11:23
